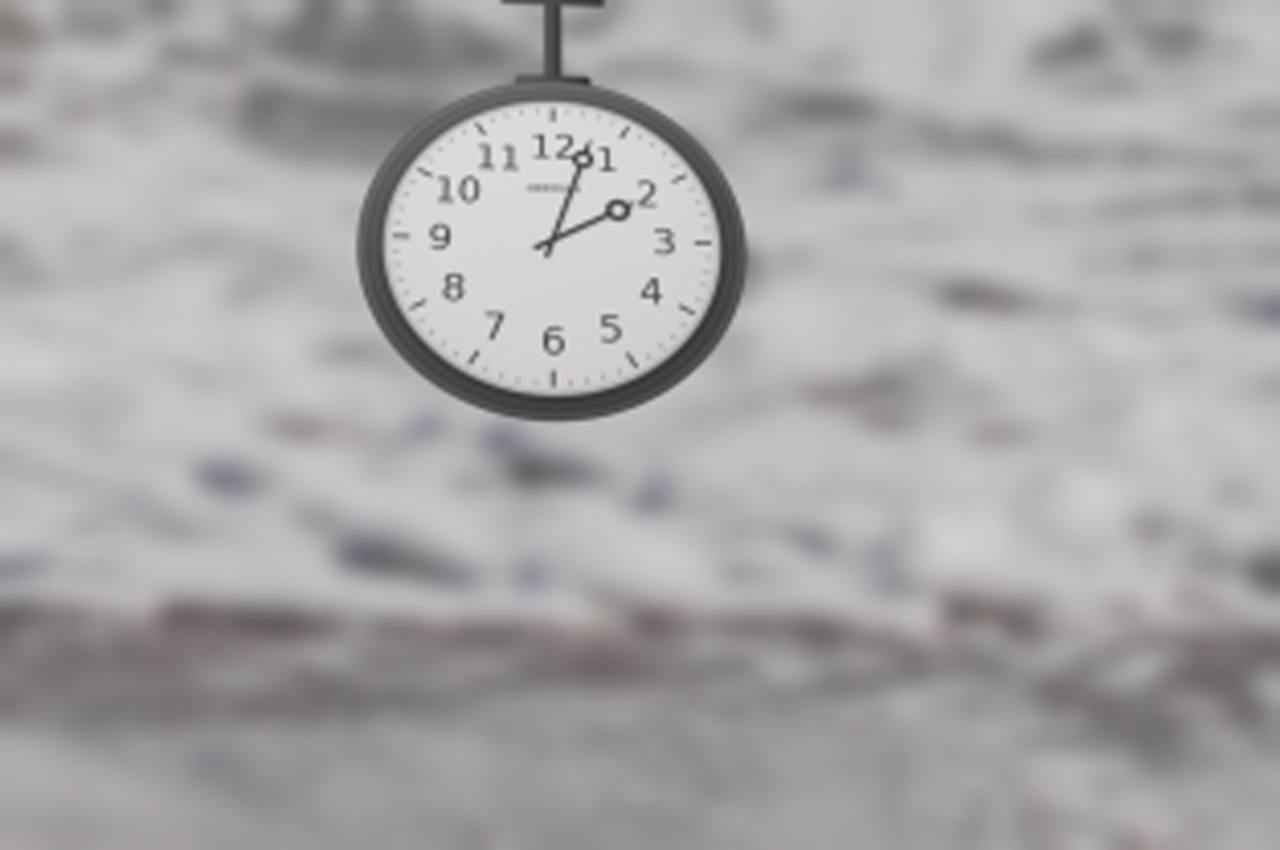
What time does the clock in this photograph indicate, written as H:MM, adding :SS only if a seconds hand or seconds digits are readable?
2:03
